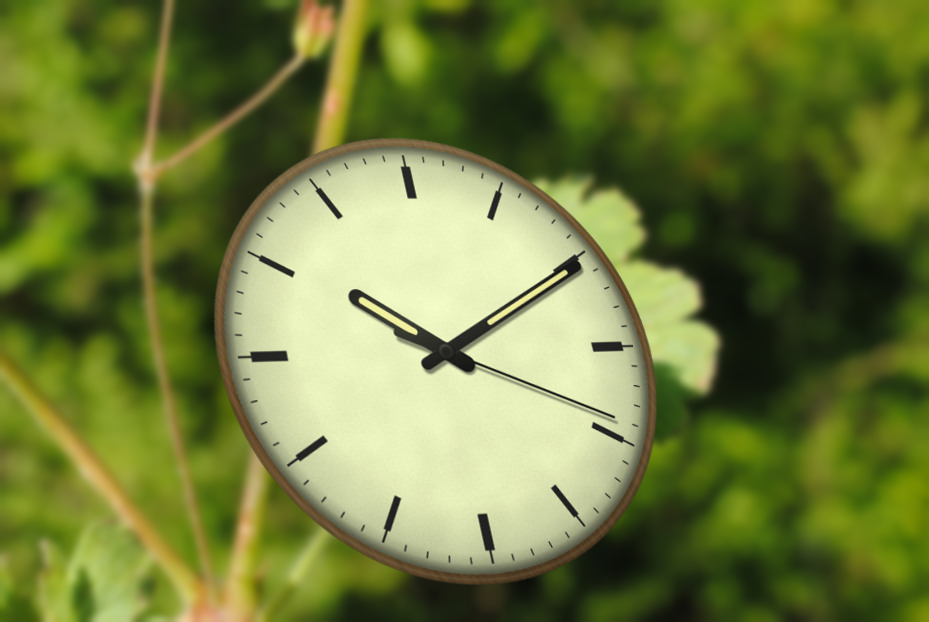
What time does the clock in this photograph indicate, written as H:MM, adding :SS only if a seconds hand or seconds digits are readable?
10:10:19
